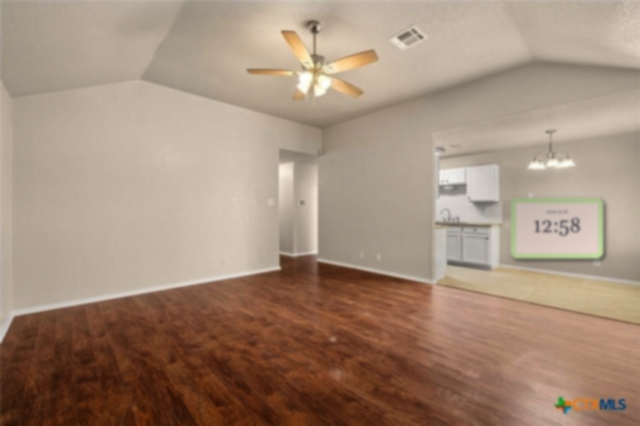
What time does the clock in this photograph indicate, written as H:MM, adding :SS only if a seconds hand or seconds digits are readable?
12:58
